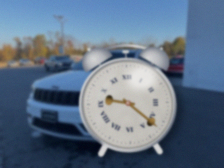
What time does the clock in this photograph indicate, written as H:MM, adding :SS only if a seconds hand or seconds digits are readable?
9:22
